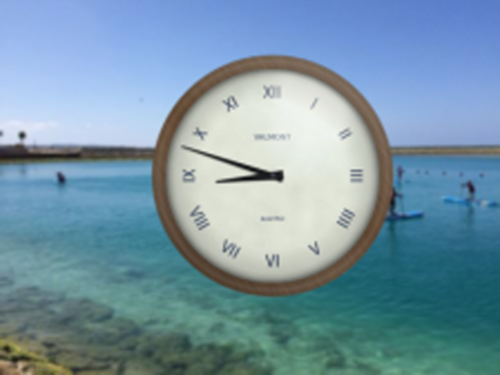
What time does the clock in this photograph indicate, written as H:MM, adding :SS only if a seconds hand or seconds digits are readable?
8:48
